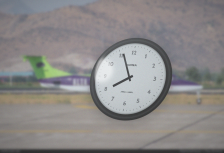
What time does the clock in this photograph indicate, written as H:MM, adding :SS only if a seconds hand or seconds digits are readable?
7:56
